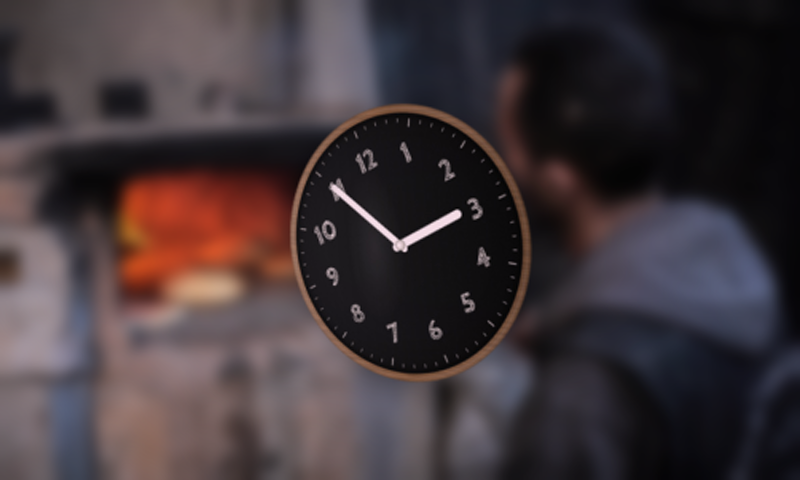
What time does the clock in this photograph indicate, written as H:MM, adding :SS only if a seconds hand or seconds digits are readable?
2:55
